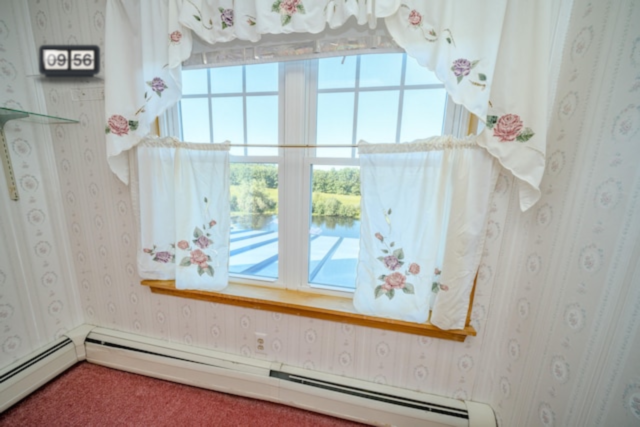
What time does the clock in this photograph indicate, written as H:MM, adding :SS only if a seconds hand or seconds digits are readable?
9:56
